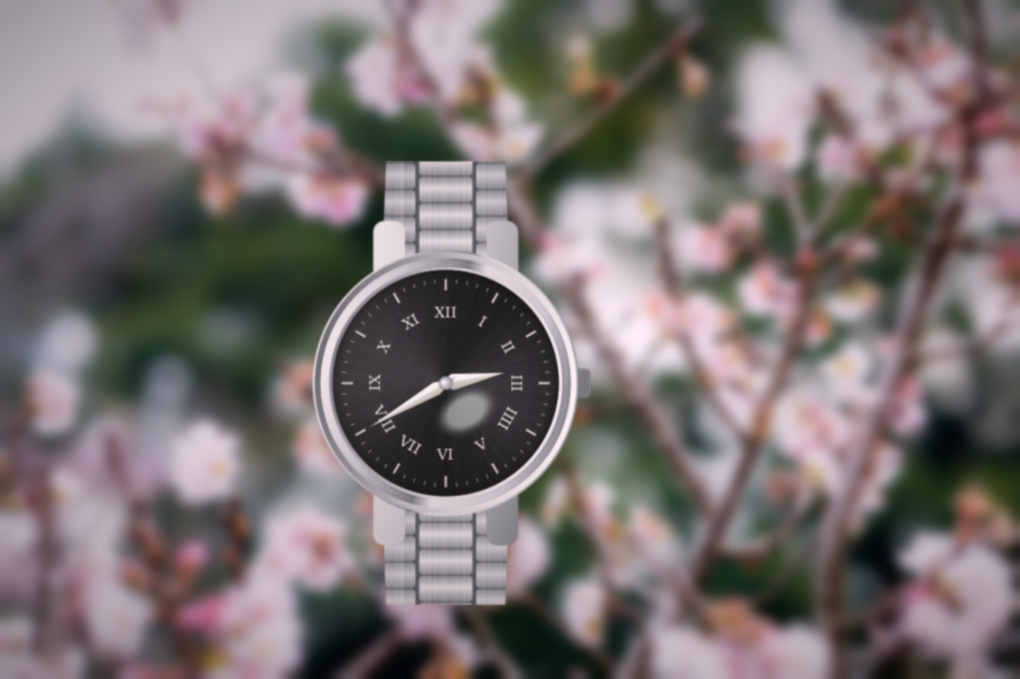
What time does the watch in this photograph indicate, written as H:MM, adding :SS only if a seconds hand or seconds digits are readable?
2:40
